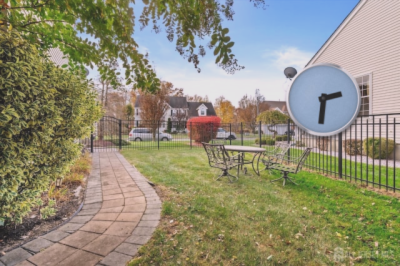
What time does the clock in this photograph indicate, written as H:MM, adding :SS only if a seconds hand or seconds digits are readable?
2:31
